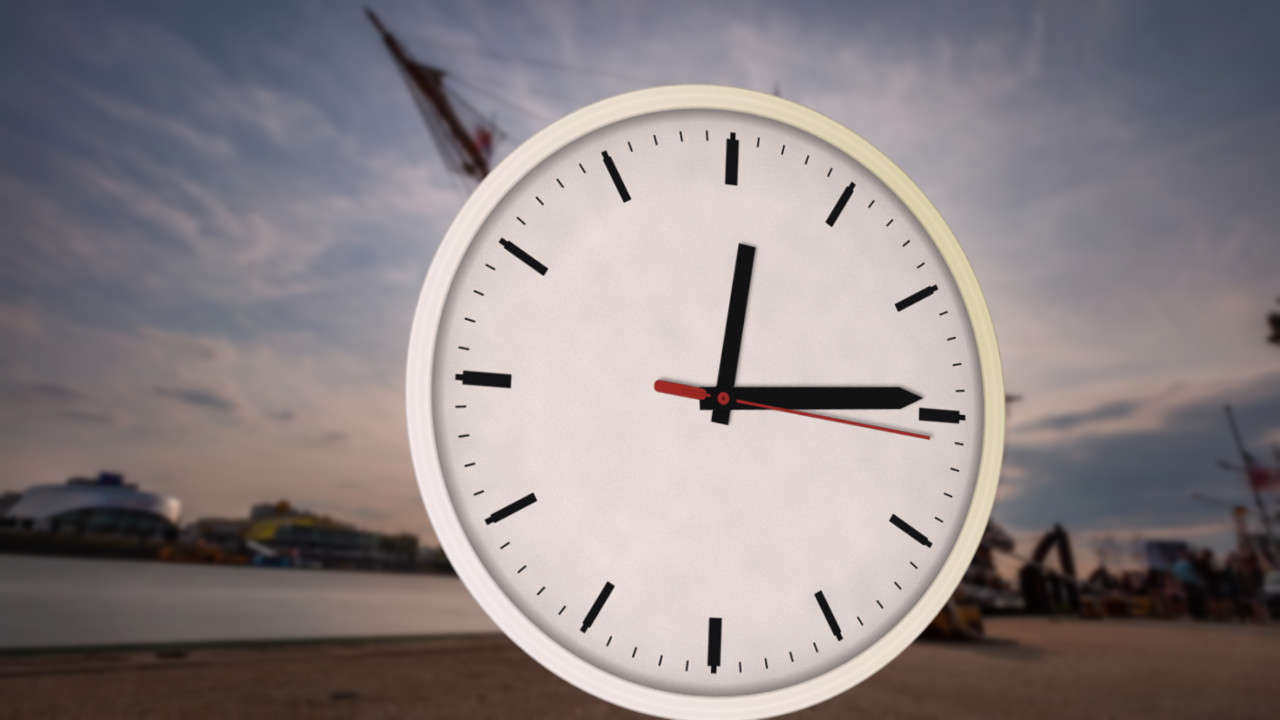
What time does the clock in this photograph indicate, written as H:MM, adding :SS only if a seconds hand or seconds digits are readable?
12:14:16
